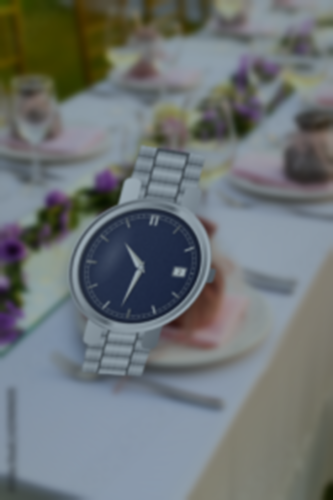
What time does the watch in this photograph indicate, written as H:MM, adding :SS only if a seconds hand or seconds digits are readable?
10:32
